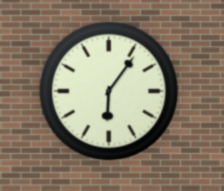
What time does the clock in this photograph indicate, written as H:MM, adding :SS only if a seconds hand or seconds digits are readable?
6:06
